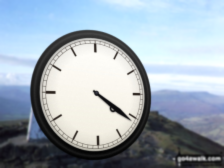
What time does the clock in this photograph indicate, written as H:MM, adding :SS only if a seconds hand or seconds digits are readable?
4:21
